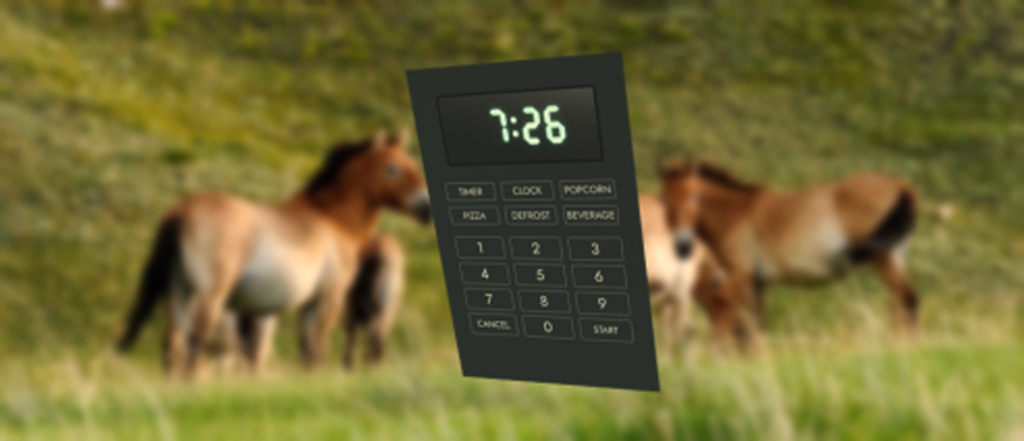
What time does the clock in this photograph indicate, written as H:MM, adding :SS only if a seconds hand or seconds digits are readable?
7:26
